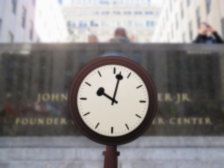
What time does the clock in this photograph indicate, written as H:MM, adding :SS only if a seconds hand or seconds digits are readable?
10:02
